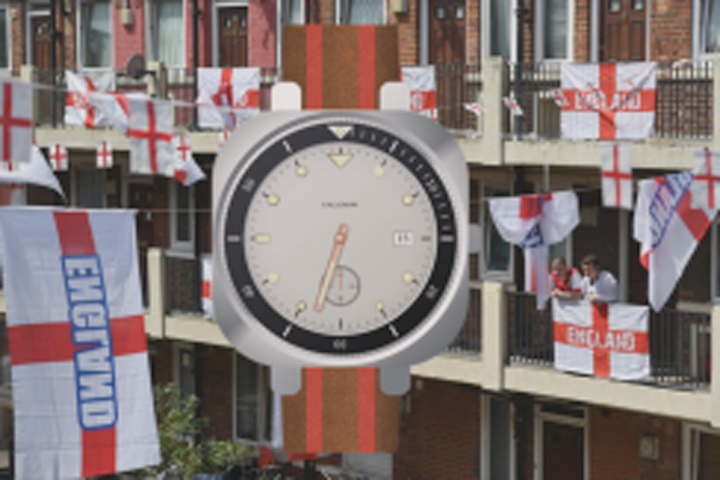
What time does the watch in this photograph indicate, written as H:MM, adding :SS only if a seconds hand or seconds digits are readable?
6:33
